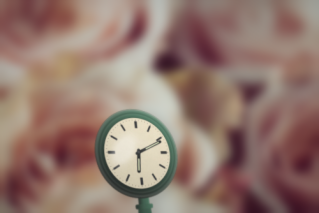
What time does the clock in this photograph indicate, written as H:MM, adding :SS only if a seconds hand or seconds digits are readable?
6:11
